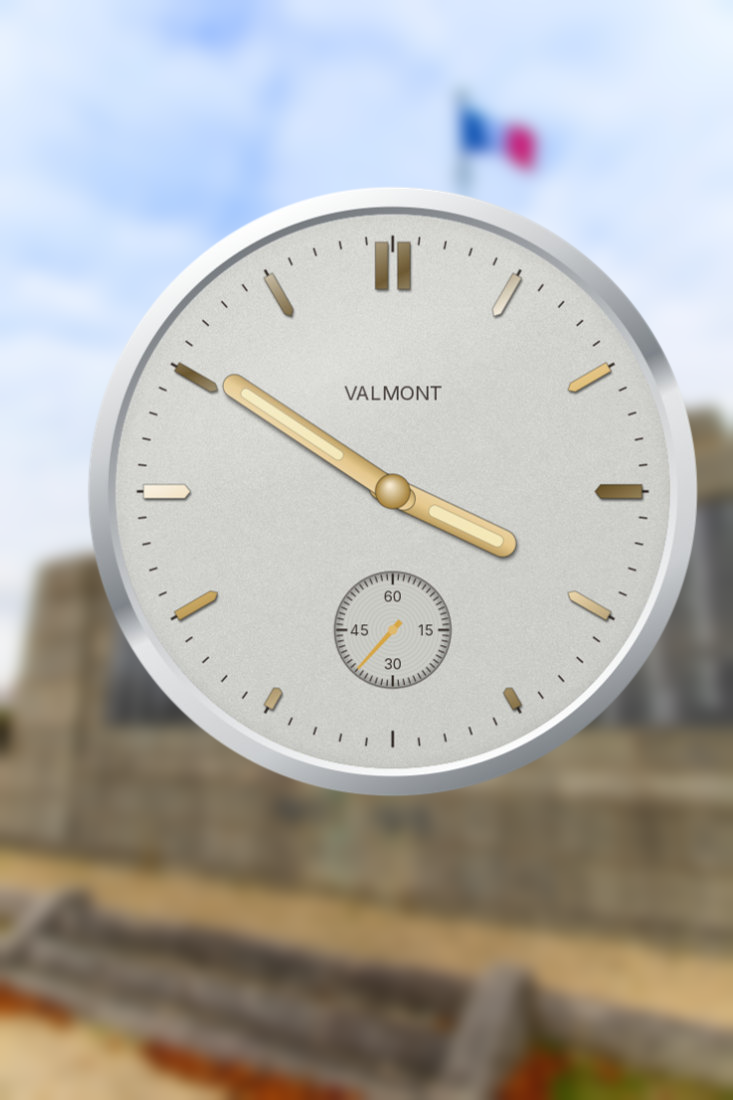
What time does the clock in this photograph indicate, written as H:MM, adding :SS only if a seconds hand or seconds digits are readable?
3:50:37
